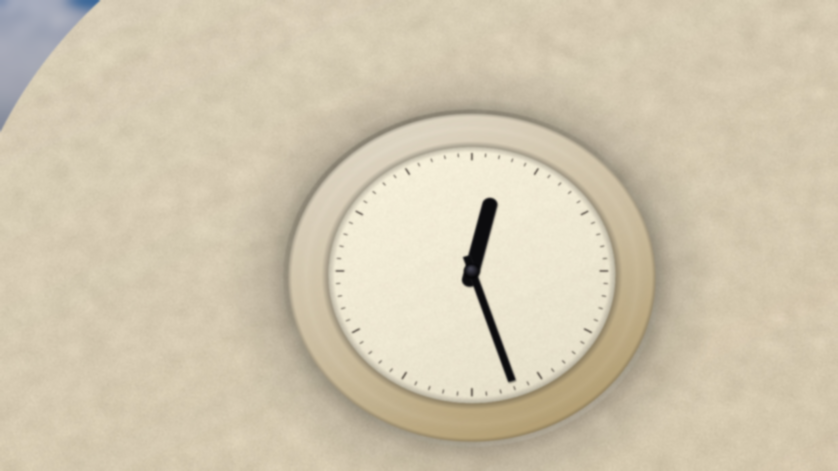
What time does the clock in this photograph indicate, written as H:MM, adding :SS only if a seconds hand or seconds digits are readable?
12:27
